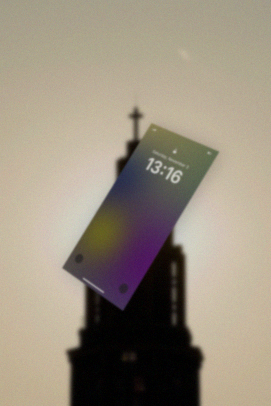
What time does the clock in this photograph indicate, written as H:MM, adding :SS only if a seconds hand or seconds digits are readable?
13:16
